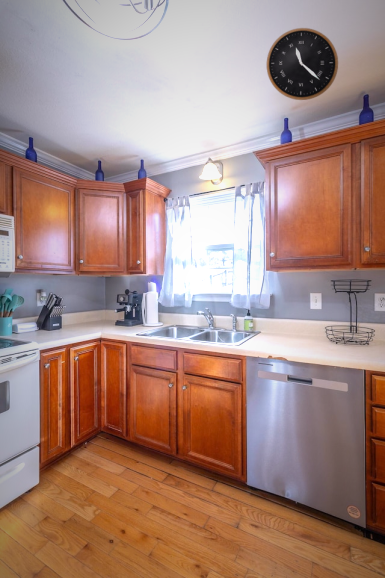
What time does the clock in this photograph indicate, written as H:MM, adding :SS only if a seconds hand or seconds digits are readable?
11:22
